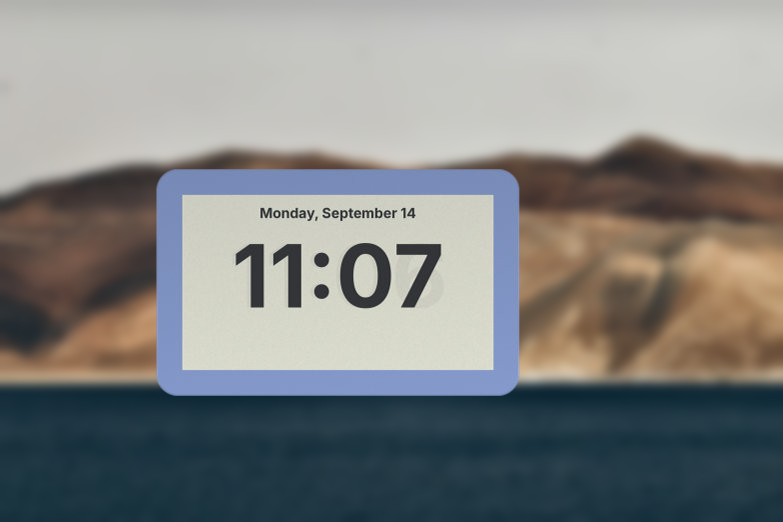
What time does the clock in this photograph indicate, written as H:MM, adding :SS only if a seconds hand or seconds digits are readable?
11:07
